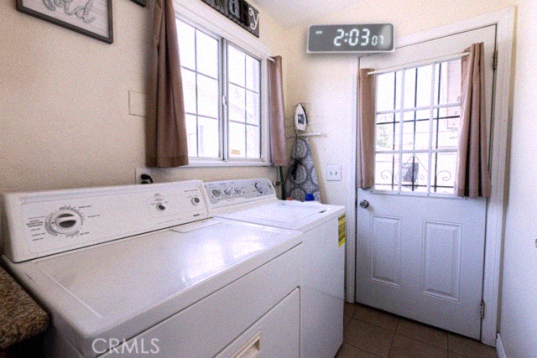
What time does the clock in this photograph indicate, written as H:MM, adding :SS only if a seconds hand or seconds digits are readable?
2:03:07
